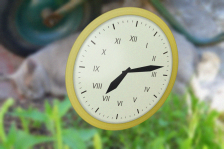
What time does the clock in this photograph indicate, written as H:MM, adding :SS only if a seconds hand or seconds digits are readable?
7:13
